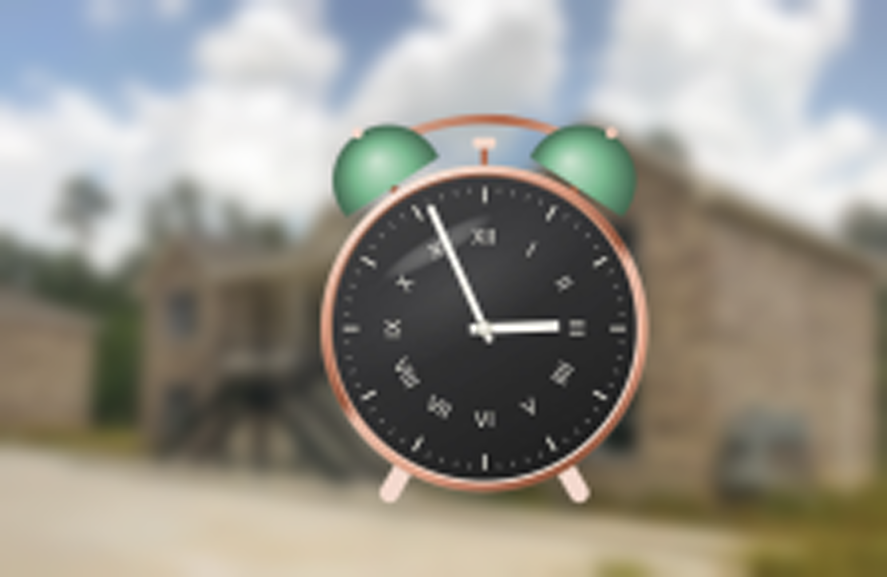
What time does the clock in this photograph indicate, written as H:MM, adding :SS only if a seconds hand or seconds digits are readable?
2:56
